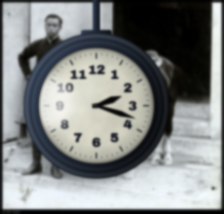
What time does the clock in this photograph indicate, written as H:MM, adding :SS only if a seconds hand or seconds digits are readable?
2:18
